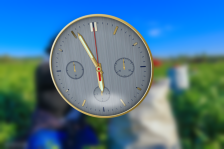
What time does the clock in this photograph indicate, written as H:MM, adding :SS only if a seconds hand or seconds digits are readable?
5:56
